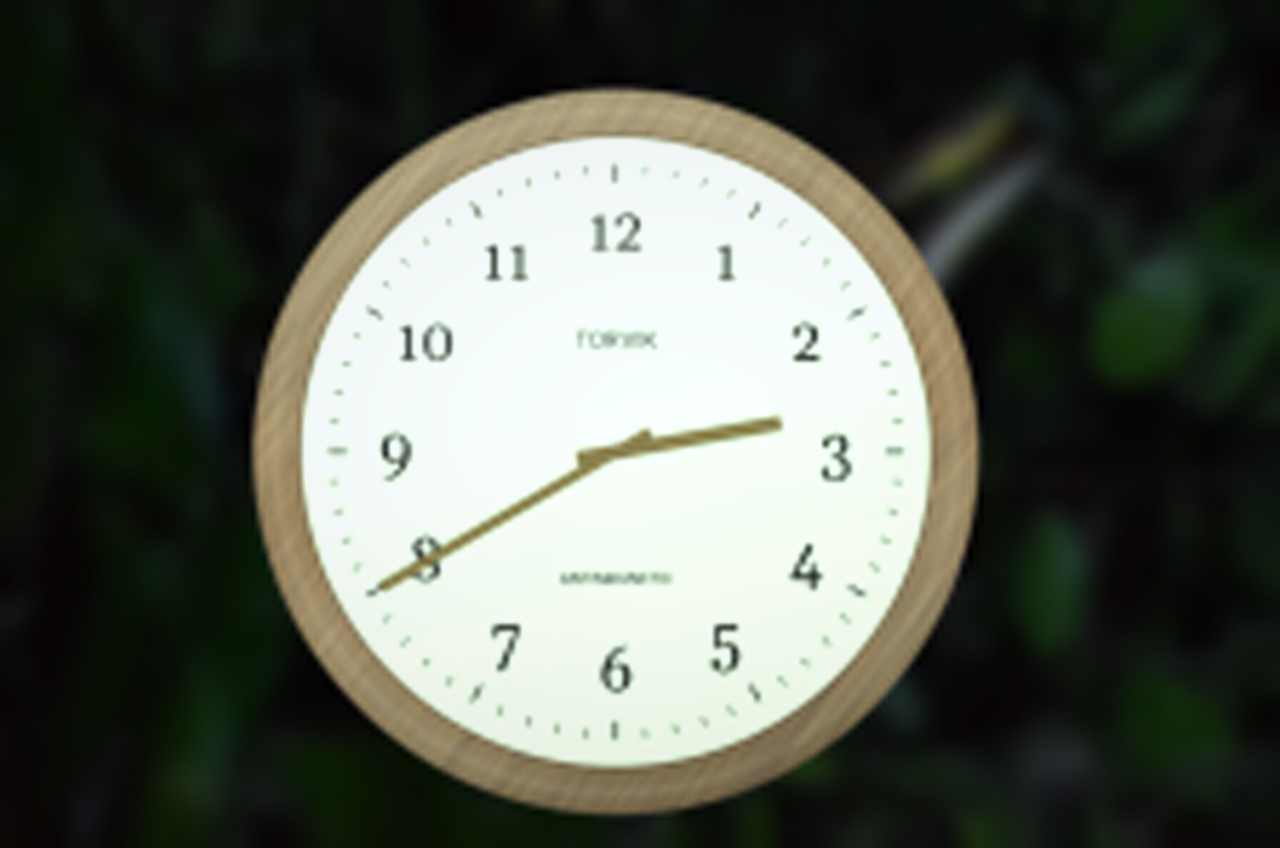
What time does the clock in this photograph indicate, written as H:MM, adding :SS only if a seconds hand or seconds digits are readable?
2:40
